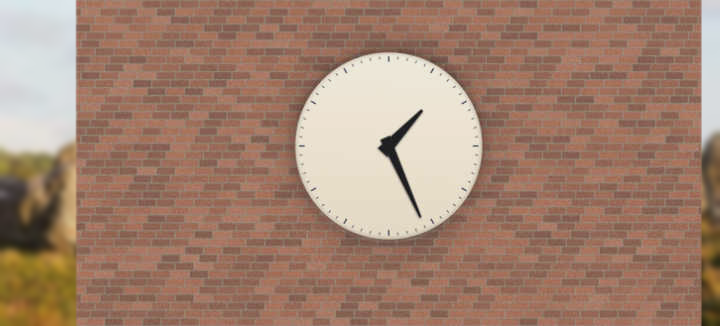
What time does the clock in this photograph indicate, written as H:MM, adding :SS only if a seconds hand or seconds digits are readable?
1:26
